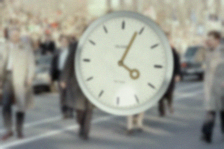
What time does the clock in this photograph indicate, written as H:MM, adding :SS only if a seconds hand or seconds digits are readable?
4:04
